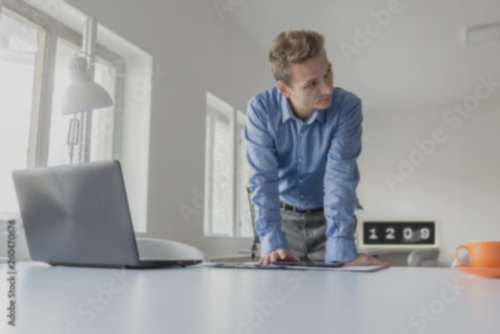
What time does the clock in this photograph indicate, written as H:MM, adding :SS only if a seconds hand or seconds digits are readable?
12:09
